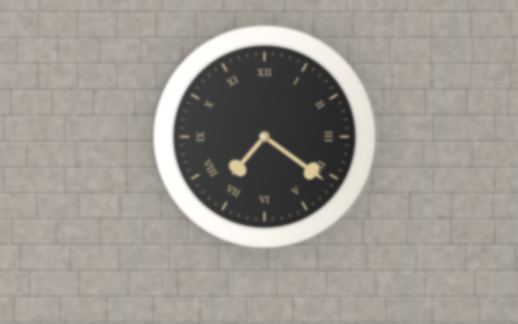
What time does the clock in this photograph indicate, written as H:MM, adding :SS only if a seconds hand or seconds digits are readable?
7:21
